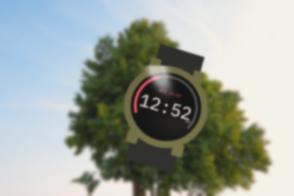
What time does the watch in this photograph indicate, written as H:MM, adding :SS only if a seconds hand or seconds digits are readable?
12:52
